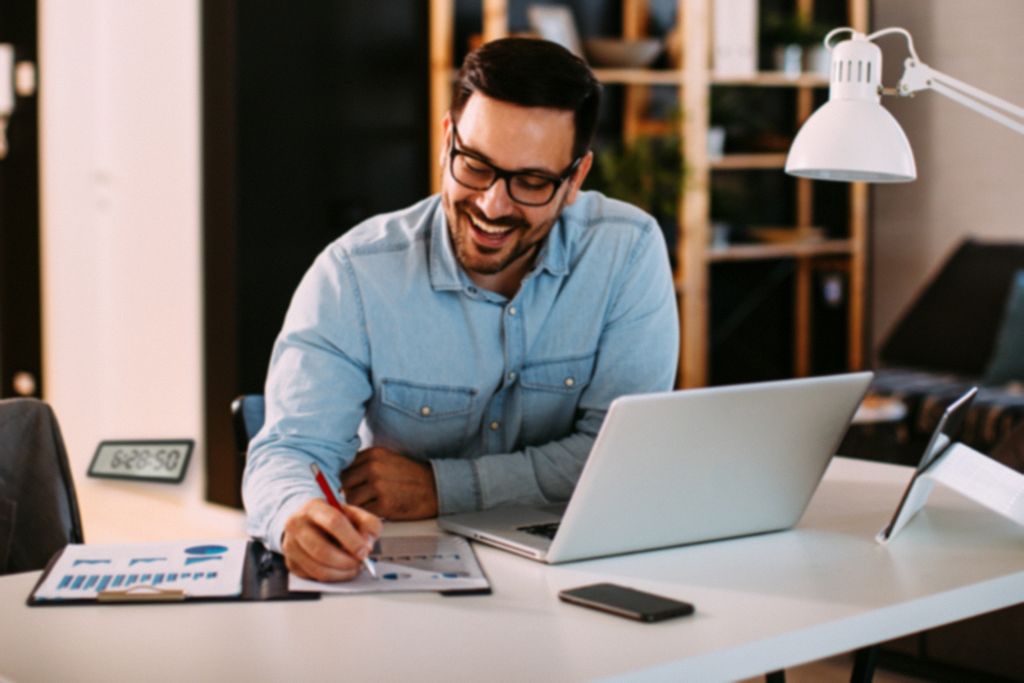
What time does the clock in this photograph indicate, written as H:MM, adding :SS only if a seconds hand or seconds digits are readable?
6:28:50
